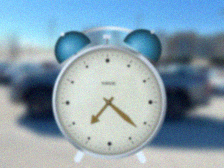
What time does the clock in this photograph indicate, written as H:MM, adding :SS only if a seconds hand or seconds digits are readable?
7:22
